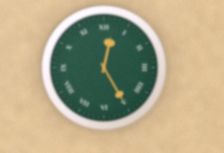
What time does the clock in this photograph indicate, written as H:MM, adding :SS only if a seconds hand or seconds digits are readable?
12:25
